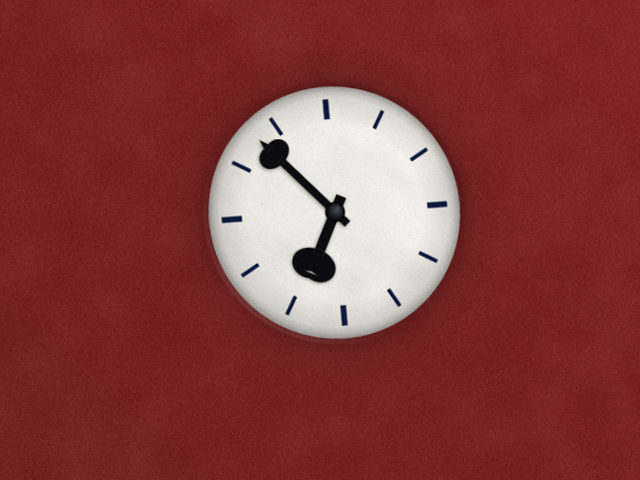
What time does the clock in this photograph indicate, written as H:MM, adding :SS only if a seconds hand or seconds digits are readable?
6:53
